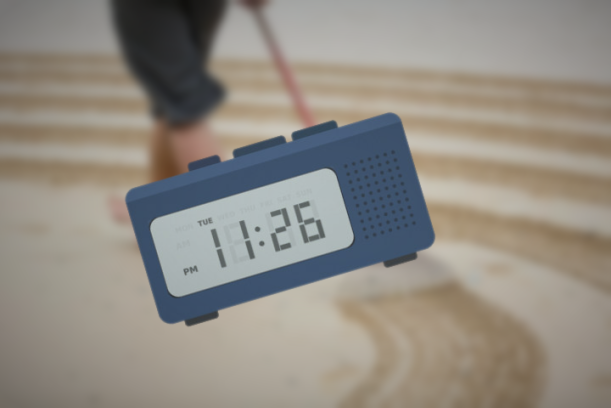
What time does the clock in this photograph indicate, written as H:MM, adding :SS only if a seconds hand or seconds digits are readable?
11:26
